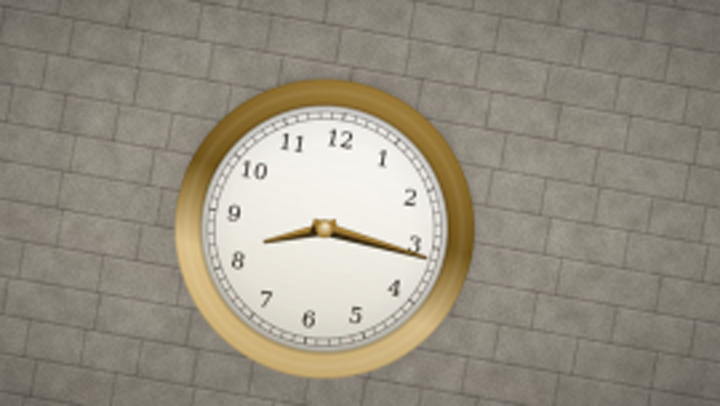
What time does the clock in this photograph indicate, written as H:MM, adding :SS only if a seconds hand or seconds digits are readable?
8:16
